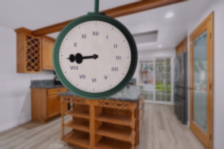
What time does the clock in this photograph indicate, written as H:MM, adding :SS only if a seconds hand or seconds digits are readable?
8:44
